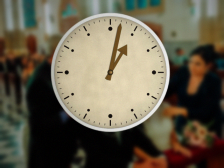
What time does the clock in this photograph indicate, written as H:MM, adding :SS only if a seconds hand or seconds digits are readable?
1:02
